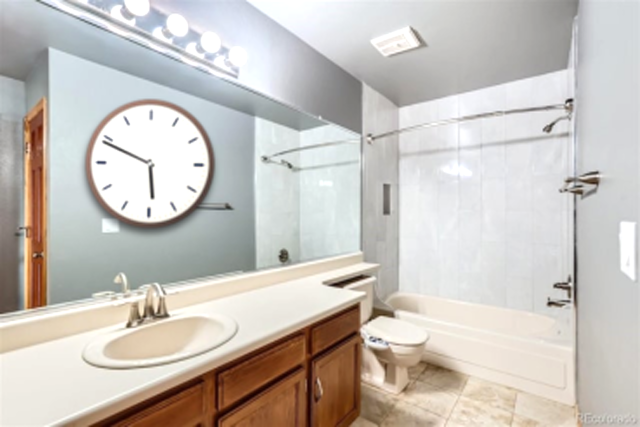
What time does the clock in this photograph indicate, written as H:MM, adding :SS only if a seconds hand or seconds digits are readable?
5:49
